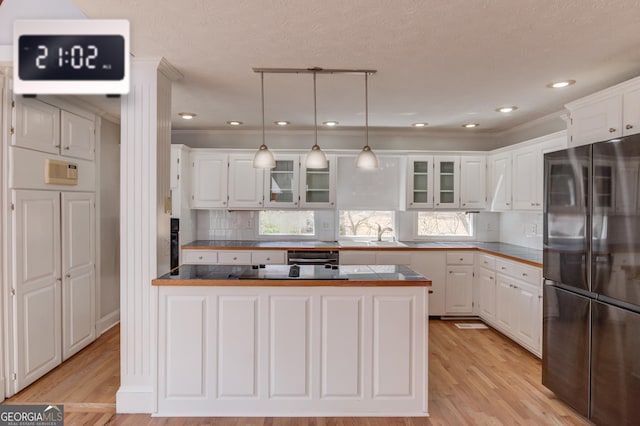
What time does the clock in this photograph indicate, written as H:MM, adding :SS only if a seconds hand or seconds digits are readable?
21:02
